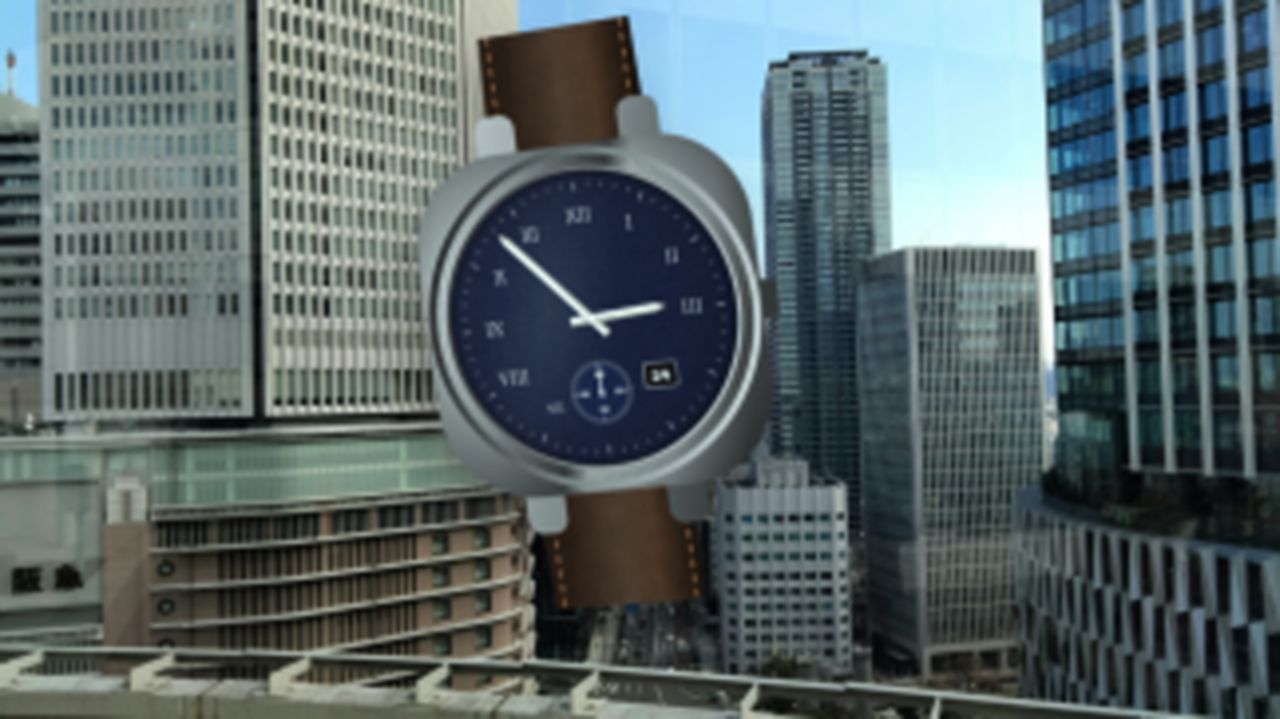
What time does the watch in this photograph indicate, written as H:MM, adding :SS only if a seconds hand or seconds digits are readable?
2:53
